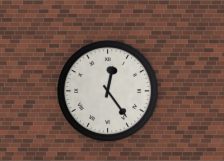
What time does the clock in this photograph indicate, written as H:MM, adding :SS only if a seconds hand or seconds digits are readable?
12:24
